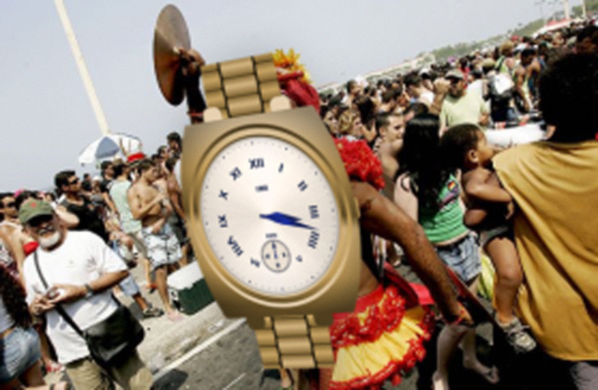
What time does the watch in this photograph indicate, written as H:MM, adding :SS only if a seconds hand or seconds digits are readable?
3:18
